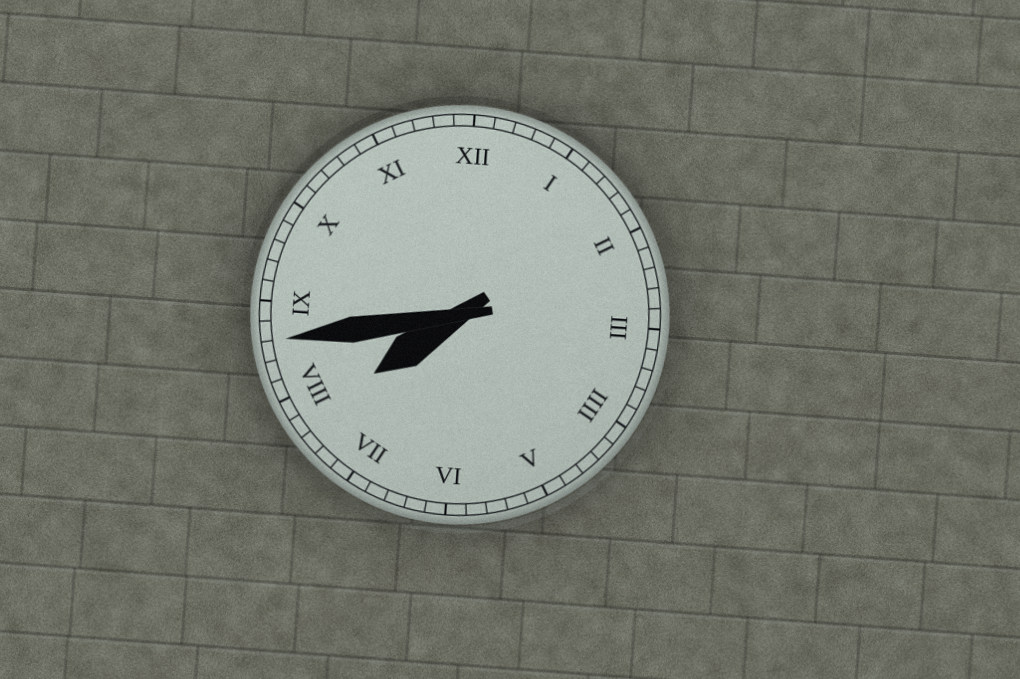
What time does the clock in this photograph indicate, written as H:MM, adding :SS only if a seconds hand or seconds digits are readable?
7:43
